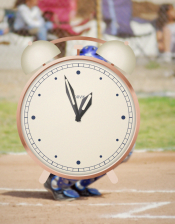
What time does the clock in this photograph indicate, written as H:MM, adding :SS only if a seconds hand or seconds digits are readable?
12:57
